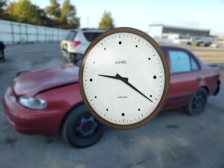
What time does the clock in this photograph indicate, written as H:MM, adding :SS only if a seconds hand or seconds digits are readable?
9:21
